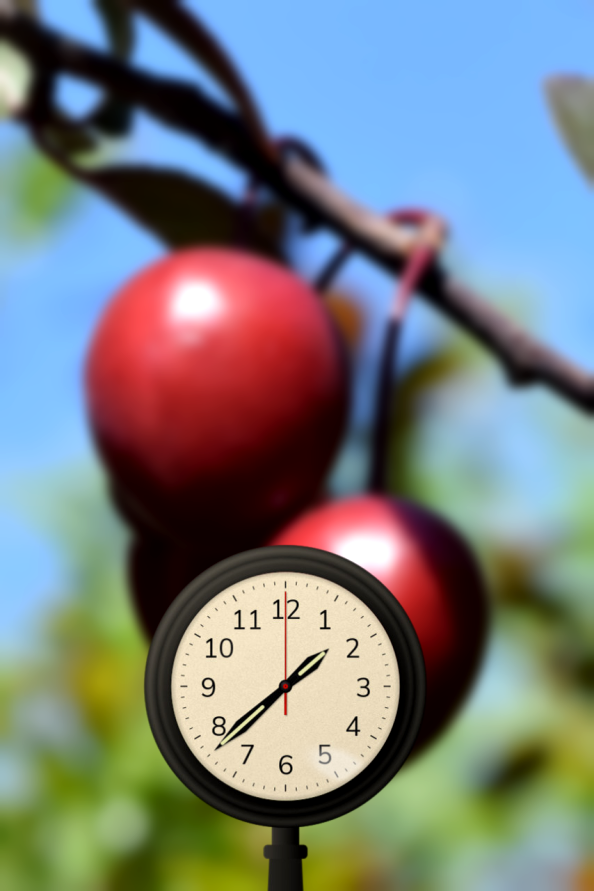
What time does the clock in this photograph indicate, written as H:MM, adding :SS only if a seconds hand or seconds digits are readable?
1:38:00
